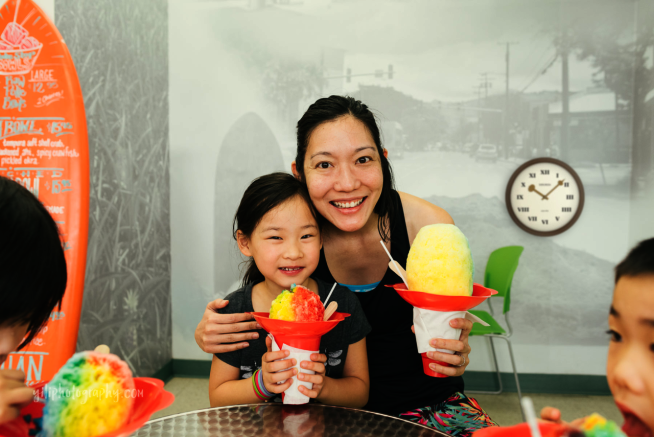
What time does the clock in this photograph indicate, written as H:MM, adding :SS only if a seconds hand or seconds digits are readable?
10:08
